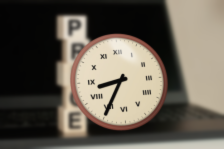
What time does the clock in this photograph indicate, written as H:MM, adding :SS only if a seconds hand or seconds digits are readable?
8:35
